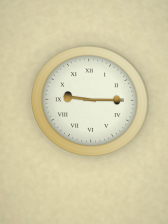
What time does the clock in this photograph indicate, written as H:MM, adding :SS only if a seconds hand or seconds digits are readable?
9:15
